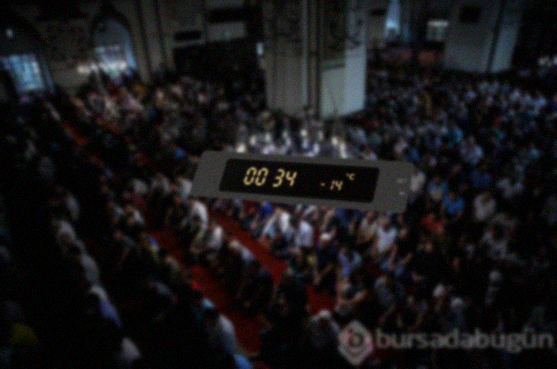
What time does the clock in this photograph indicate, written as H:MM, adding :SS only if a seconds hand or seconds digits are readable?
0:34
